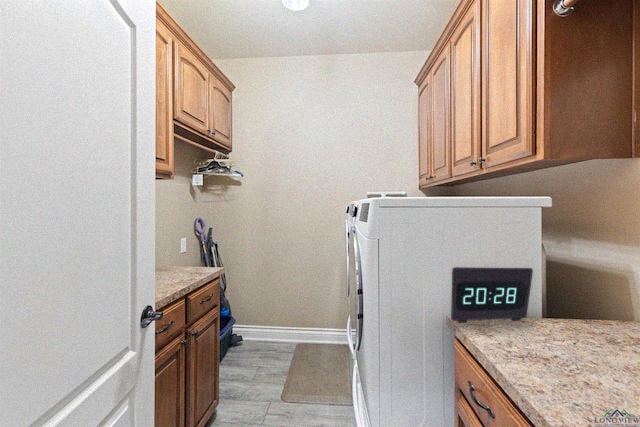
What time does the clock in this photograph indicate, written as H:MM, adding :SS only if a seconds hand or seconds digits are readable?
20:28
